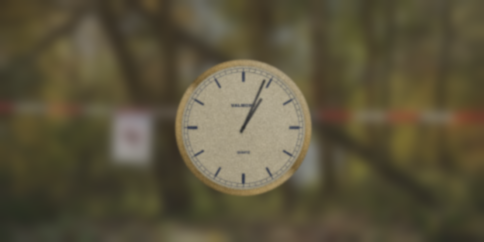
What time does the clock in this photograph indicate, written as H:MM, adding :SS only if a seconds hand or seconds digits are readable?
1:04
